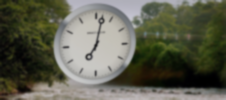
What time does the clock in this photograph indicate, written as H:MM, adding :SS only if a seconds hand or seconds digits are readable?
7:02
